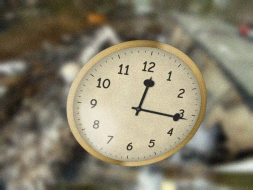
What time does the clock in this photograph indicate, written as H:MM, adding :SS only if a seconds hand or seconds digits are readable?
12:16
